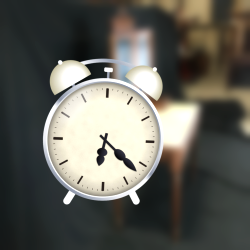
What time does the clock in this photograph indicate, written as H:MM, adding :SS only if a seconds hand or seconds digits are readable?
6:22
